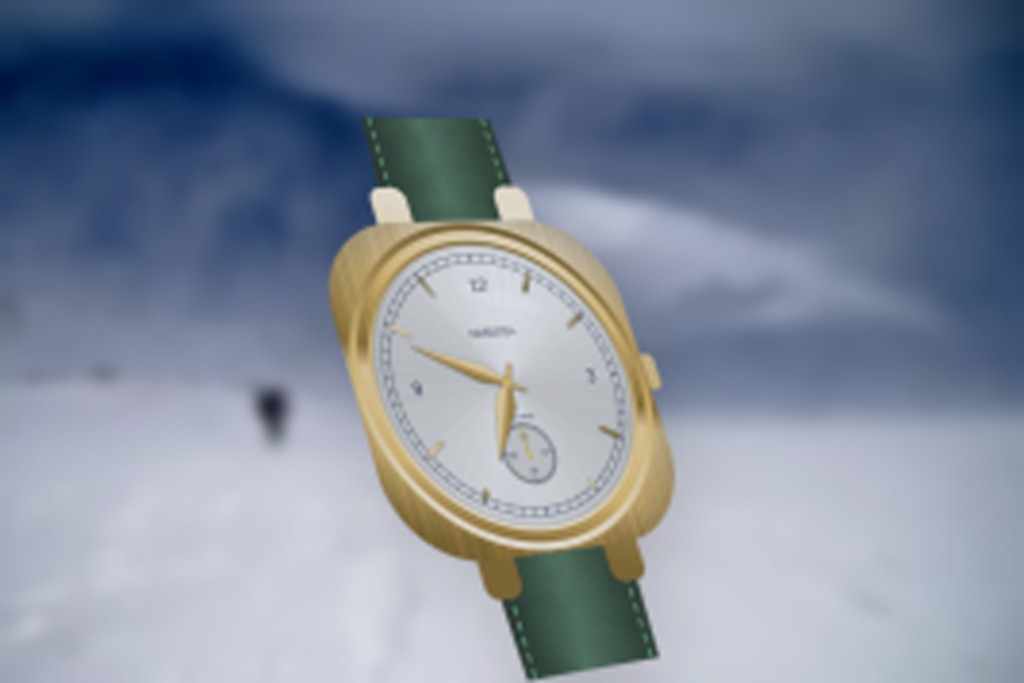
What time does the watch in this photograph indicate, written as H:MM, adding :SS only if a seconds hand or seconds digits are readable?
6:49
